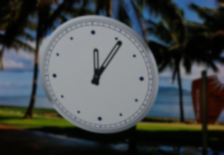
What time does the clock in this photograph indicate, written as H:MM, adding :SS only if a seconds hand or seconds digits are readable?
12:06
